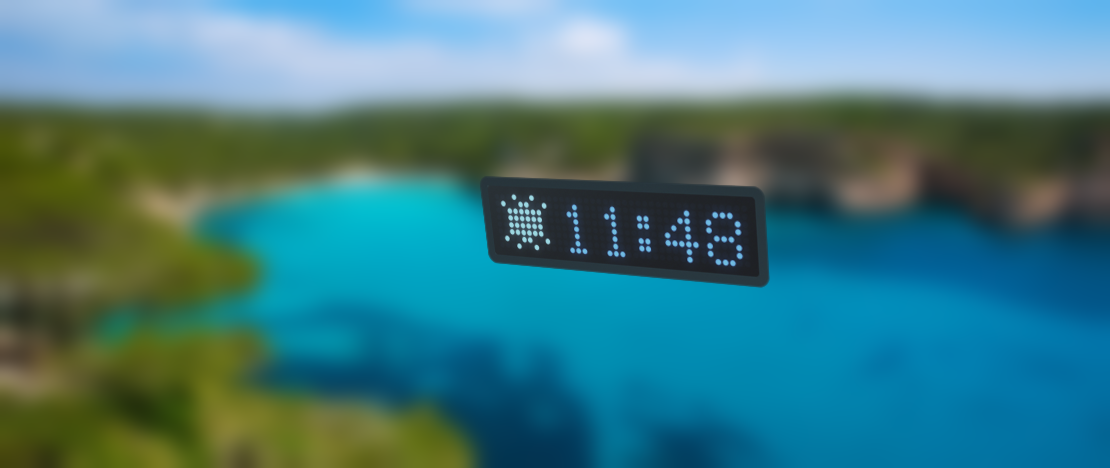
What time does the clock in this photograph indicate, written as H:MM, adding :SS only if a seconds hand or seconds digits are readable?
11:48
